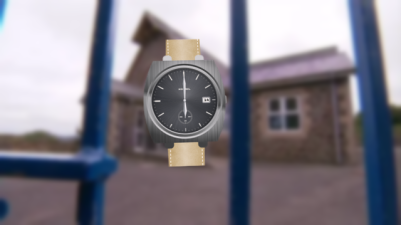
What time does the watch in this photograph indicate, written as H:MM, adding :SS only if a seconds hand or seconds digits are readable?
6:00
